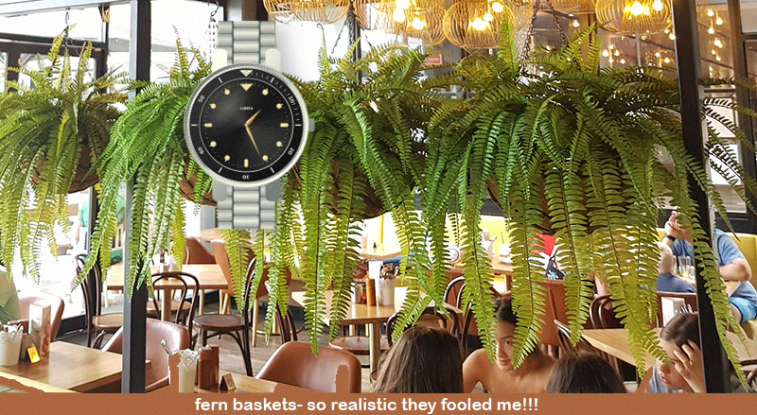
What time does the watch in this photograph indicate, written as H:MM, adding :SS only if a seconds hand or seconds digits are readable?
1:26
